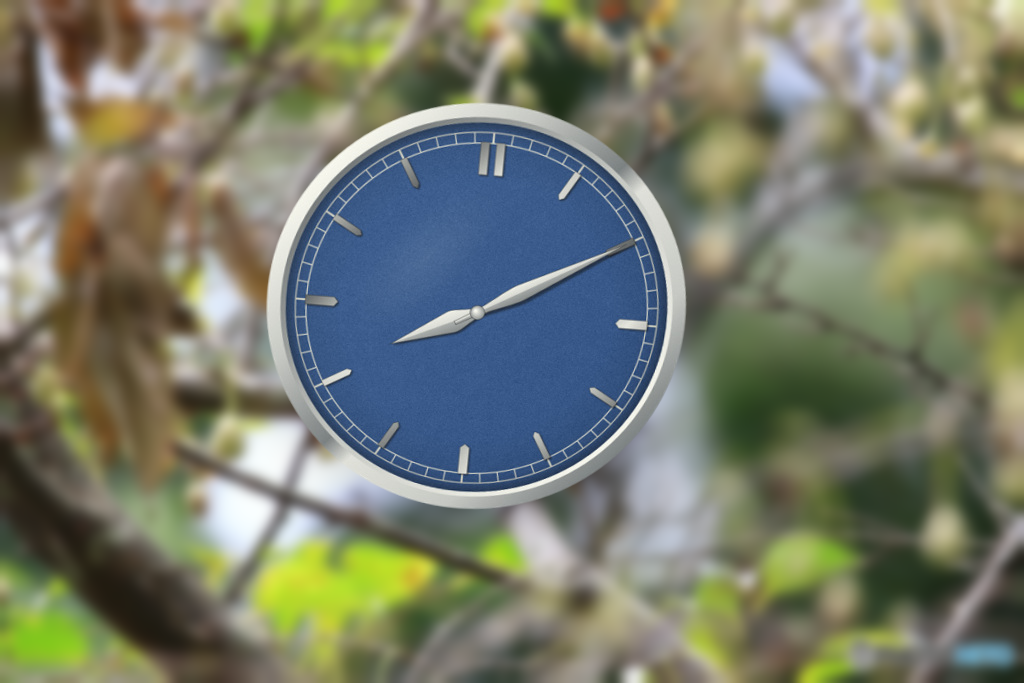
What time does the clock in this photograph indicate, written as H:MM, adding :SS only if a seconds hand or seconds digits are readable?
8:10
